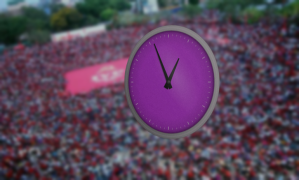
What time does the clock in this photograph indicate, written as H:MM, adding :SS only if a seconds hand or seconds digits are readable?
12:56
